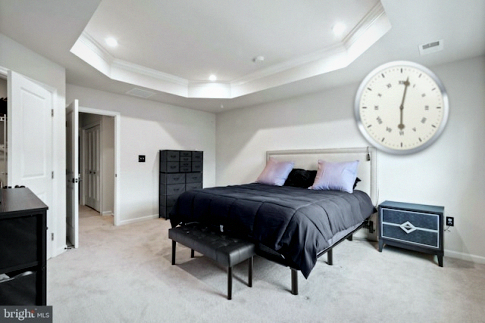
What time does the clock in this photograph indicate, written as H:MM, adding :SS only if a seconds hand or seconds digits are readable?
6:02
